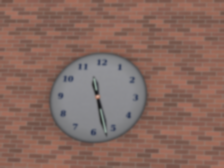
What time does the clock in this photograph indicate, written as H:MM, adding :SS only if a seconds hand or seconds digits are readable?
11:27
